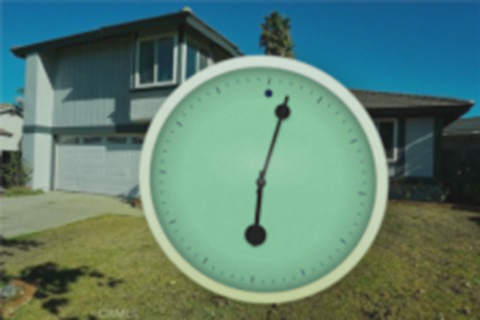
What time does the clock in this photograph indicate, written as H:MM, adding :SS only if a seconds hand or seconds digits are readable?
6:02
